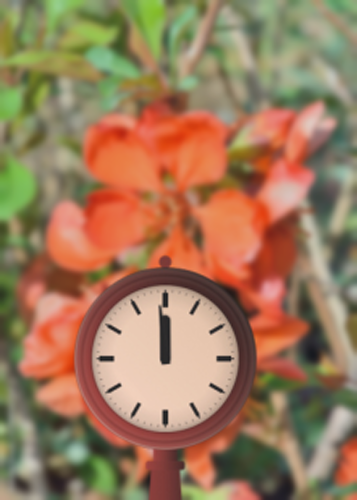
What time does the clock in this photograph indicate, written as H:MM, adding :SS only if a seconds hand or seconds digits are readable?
11:59
